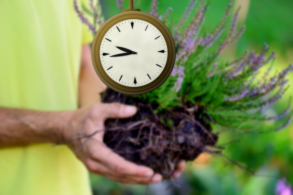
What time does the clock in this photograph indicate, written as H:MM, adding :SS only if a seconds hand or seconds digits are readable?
9:44
